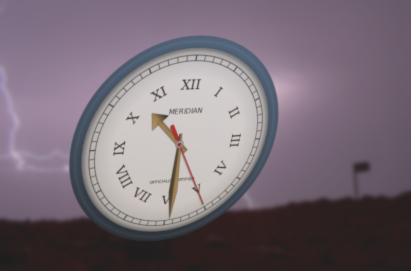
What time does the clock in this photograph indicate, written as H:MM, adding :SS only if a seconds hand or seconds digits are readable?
10:29:25
